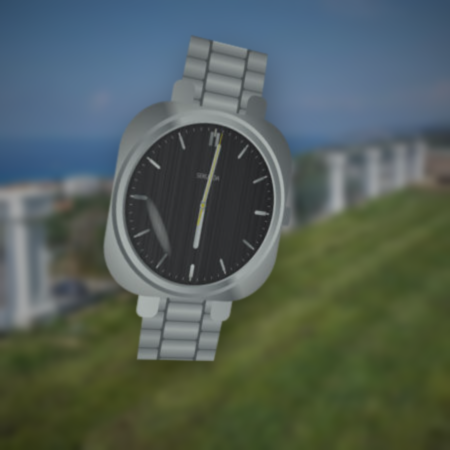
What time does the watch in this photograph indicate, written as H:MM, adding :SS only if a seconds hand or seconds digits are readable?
6:01:01
